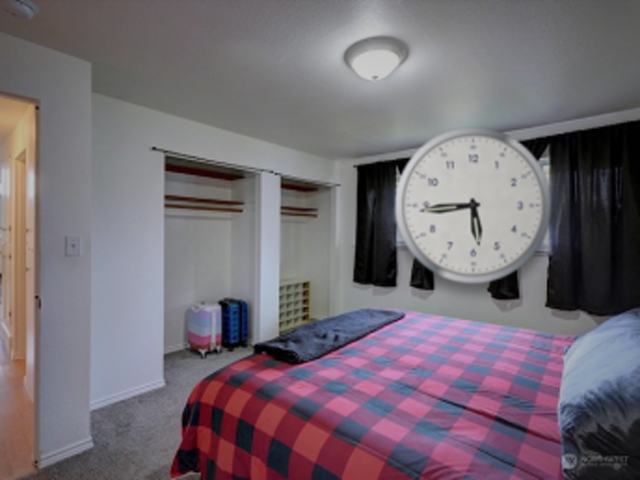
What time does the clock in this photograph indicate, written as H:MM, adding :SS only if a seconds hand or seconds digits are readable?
5:44
